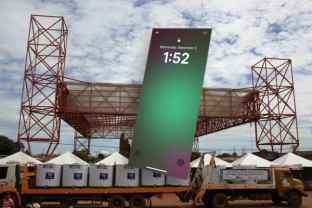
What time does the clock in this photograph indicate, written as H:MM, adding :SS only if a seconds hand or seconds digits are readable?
1:52
